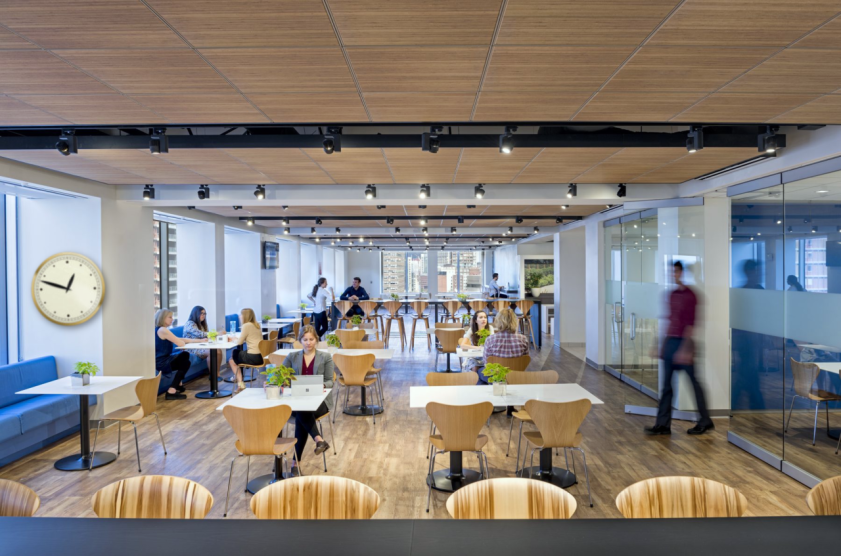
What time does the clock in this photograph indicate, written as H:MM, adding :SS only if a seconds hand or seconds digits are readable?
12:48
